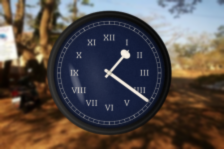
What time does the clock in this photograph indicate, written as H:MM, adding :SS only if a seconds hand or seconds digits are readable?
1:21
